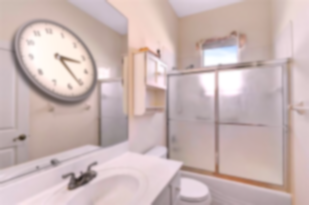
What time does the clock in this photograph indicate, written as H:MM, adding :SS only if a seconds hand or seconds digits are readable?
3:26
